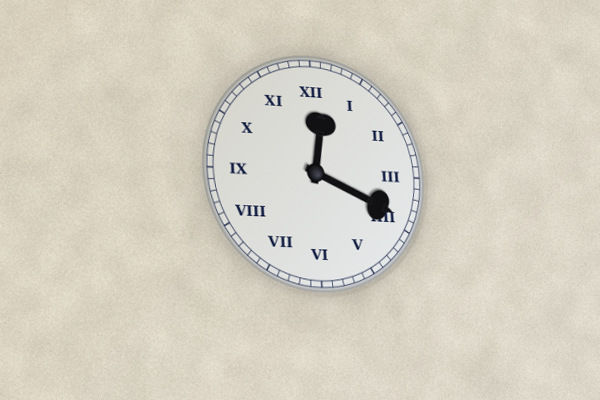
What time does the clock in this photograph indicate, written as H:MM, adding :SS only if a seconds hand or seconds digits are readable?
12:19
